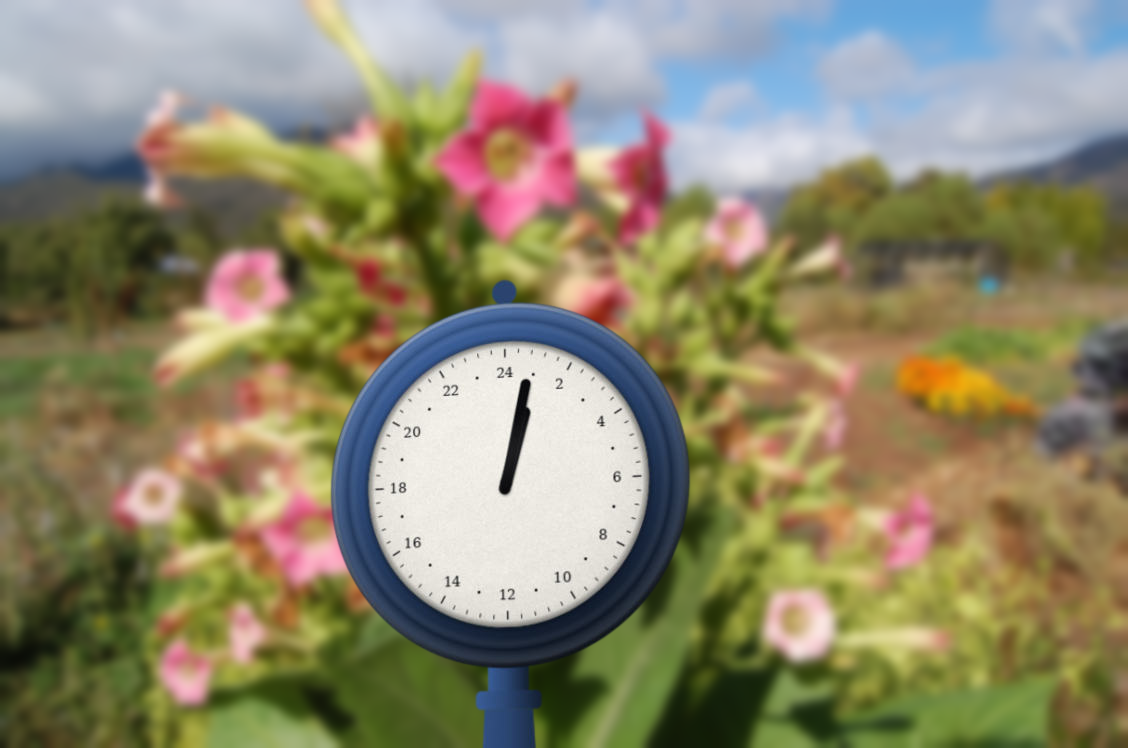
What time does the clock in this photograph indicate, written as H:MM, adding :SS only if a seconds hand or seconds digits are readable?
1:02
